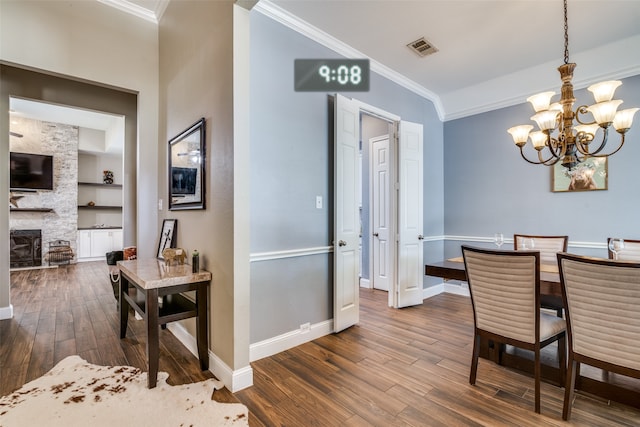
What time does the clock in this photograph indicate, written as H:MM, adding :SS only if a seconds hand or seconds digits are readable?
9:08
